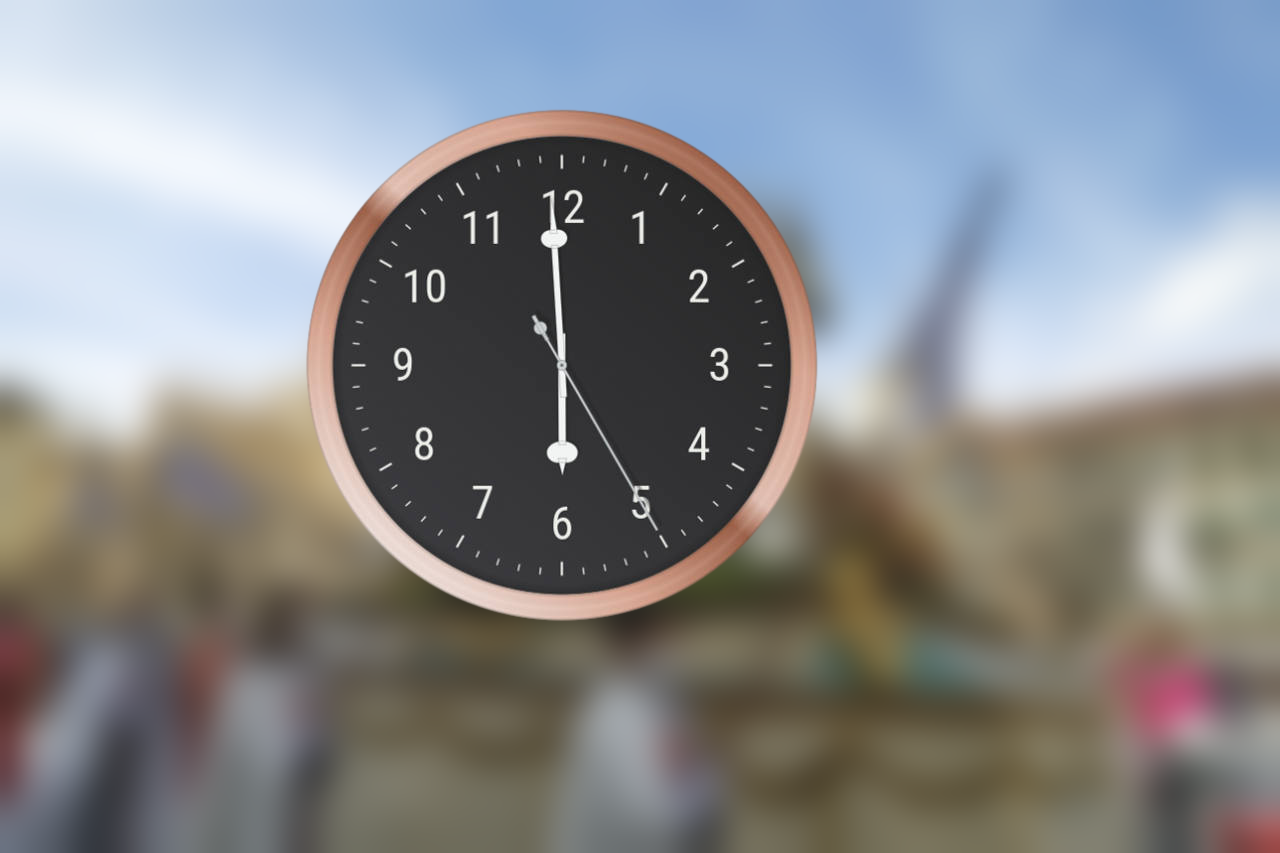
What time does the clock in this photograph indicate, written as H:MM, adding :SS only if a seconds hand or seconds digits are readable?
5:59:25
